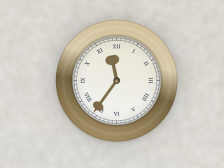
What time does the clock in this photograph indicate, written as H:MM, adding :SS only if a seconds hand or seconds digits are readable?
11:36
